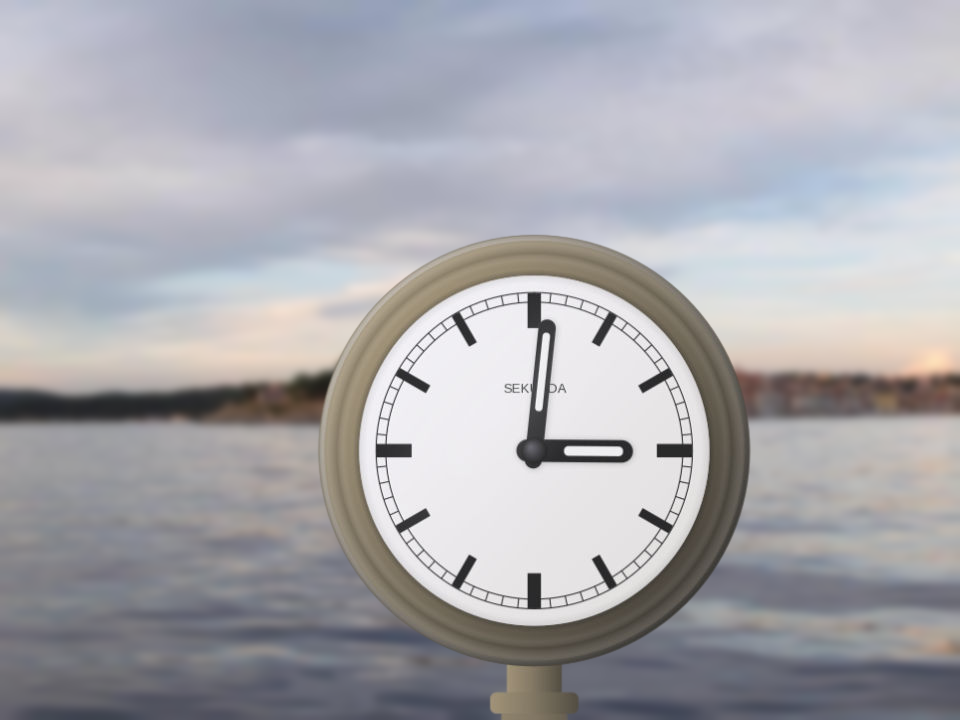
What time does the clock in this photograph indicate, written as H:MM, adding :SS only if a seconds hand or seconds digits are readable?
3:01
